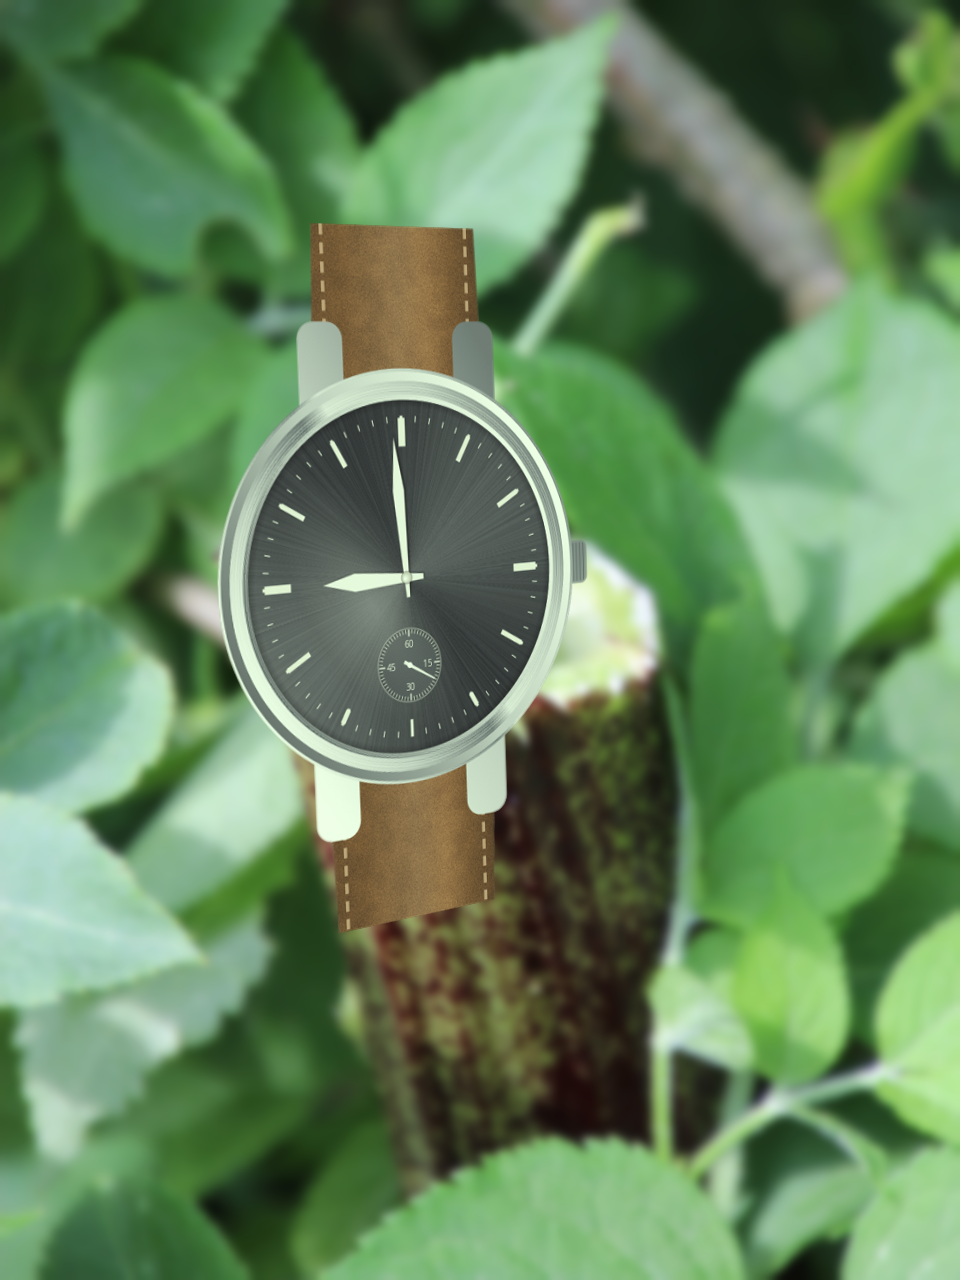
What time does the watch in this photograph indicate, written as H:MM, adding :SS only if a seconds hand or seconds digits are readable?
8:59:20
